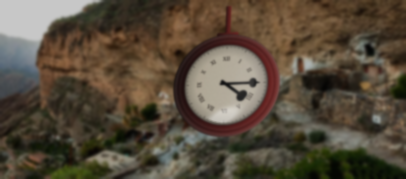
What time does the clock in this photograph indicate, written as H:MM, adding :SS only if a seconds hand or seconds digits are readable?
4:15
